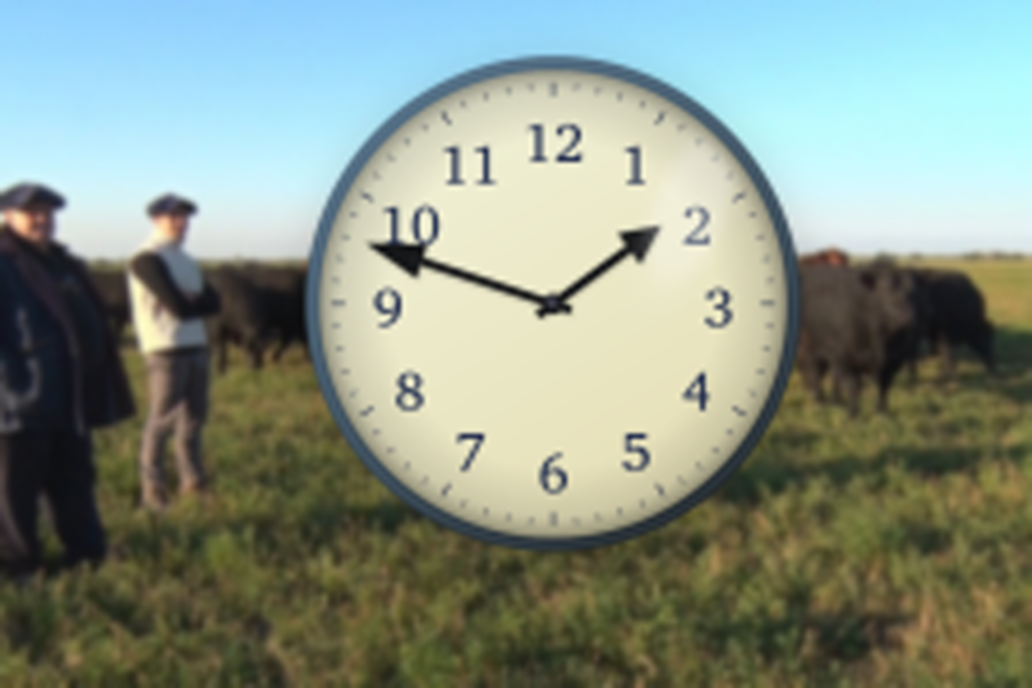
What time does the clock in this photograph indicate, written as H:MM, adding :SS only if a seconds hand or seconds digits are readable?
1:48
